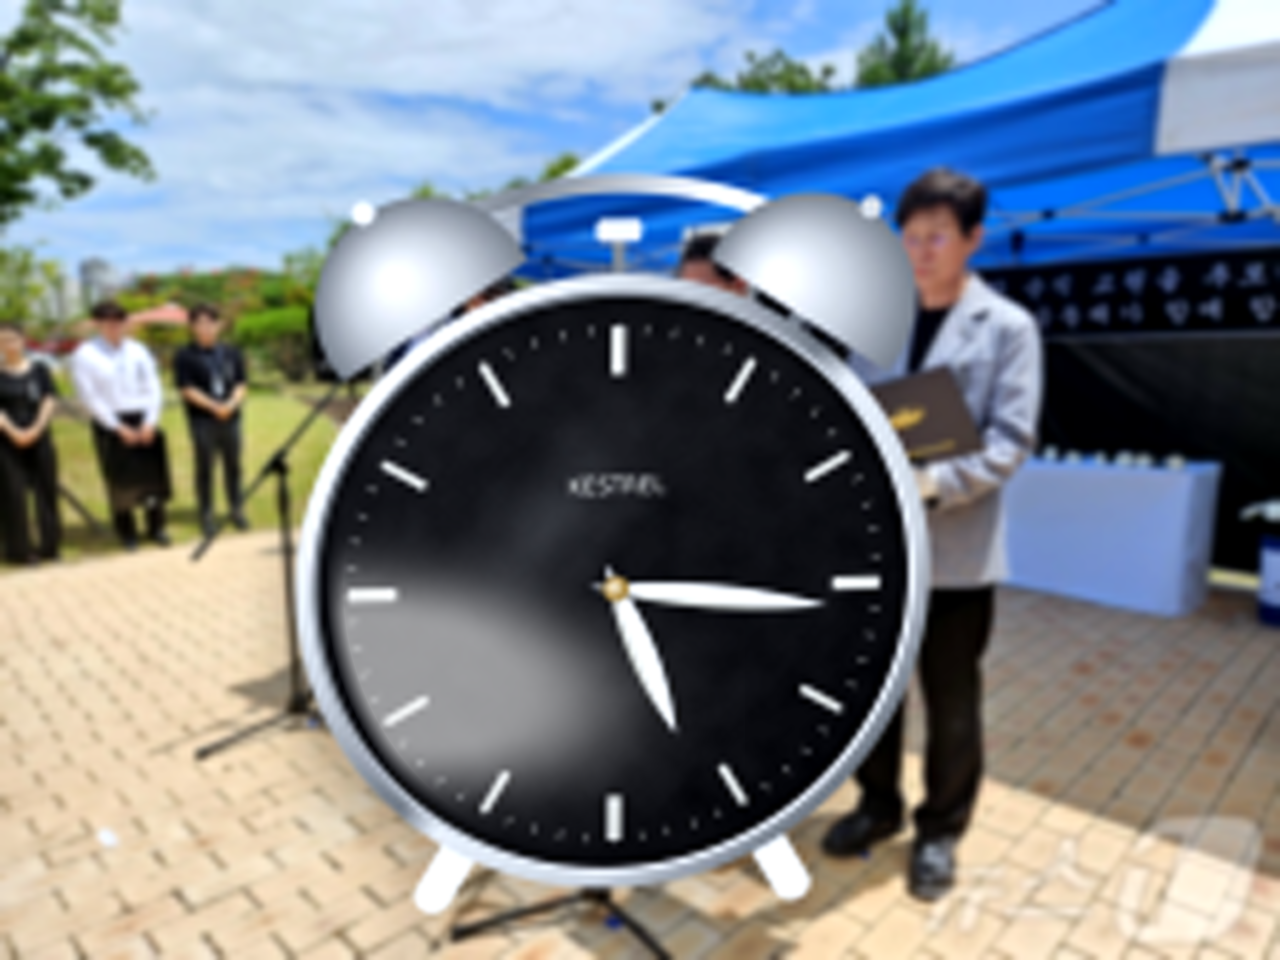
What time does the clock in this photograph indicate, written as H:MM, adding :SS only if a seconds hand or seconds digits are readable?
5:16
